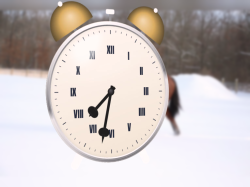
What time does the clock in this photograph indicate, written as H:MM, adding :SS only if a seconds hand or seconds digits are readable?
7:32
